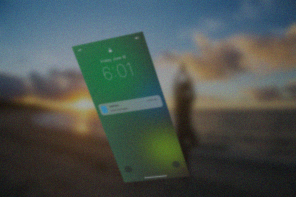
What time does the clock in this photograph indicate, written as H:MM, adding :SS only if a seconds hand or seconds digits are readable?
6:01
